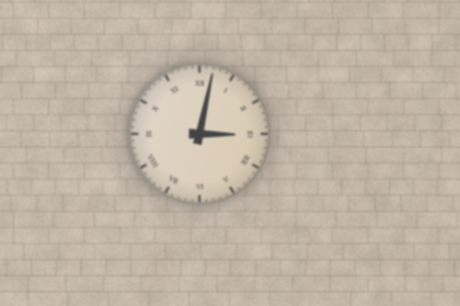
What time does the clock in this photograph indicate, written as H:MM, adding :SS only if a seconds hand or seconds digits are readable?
3:02
